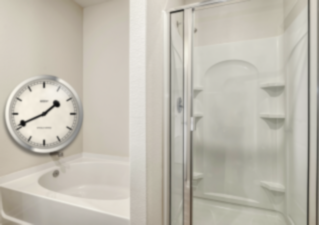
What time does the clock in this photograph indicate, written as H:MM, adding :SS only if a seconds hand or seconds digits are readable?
1:41
